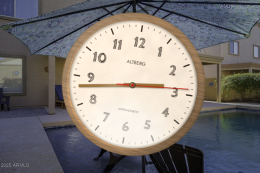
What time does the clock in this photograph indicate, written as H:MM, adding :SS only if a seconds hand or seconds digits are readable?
2:43:14
